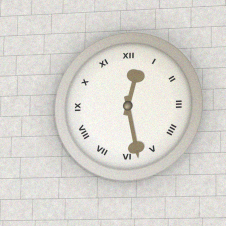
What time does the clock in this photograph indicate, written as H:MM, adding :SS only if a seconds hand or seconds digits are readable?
12:28
